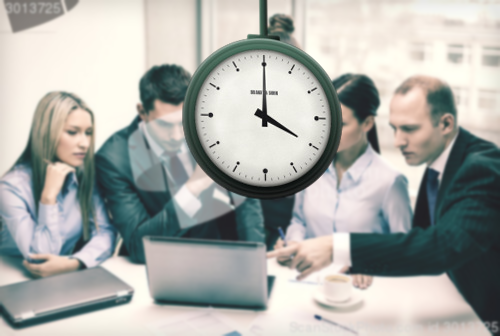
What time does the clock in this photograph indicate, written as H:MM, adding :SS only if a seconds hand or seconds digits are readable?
4:00
